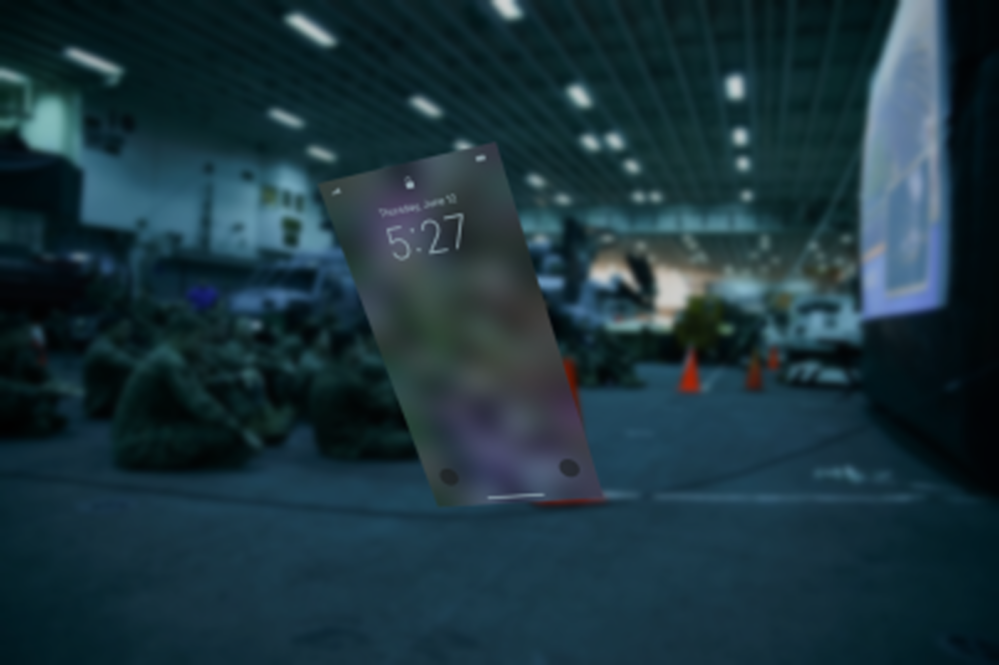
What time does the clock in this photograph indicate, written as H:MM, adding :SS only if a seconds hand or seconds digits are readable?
5:27
